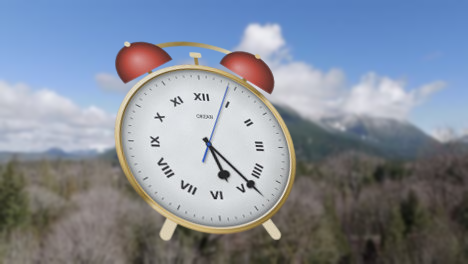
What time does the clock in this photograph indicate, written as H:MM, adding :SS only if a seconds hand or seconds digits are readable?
5:23:04
